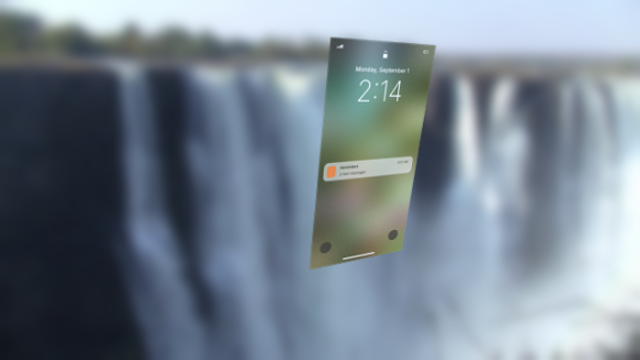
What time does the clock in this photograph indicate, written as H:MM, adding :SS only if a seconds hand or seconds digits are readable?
2:14
